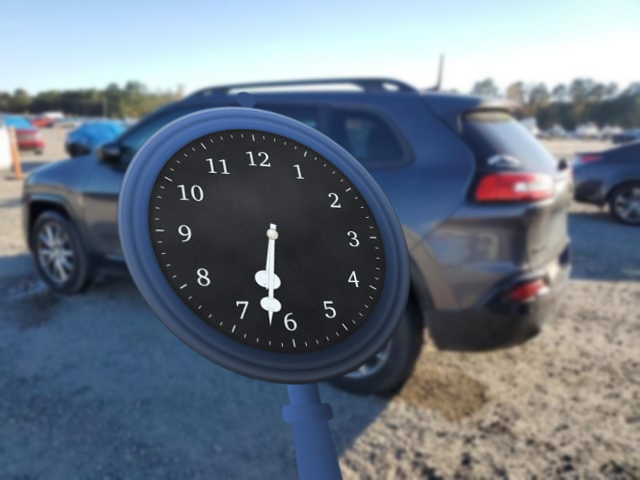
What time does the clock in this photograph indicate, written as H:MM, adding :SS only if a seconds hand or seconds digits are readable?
6:32
